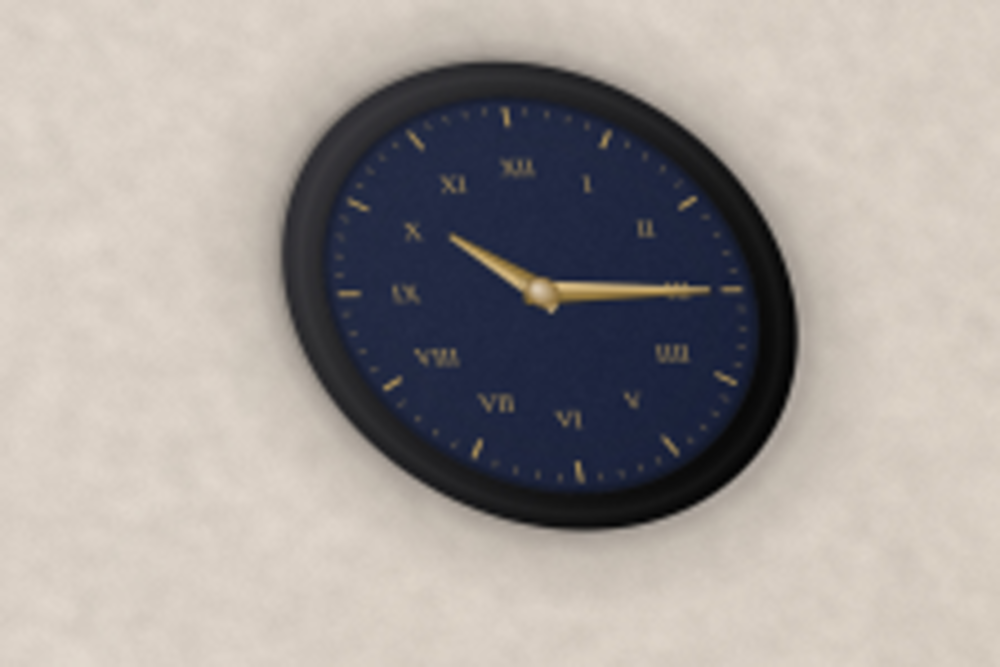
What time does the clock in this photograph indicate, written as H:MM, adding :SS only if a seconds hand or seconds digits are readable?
10:15
